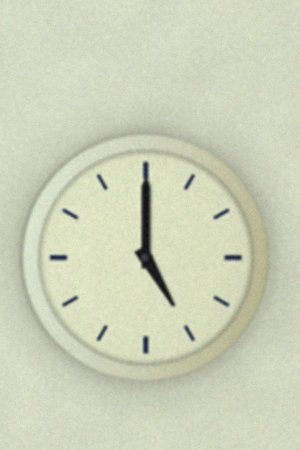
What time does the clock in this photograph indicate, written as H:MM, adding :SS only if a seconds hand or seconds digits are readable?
5:00
